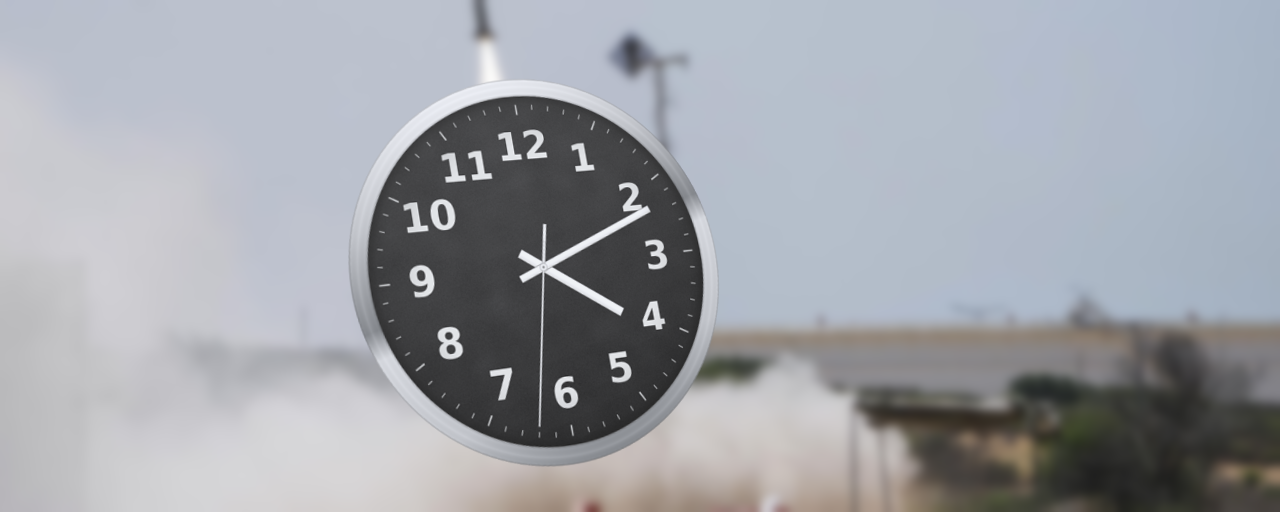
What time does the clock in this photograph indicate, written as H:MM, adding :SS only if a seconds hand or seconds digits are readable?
4:11:32
